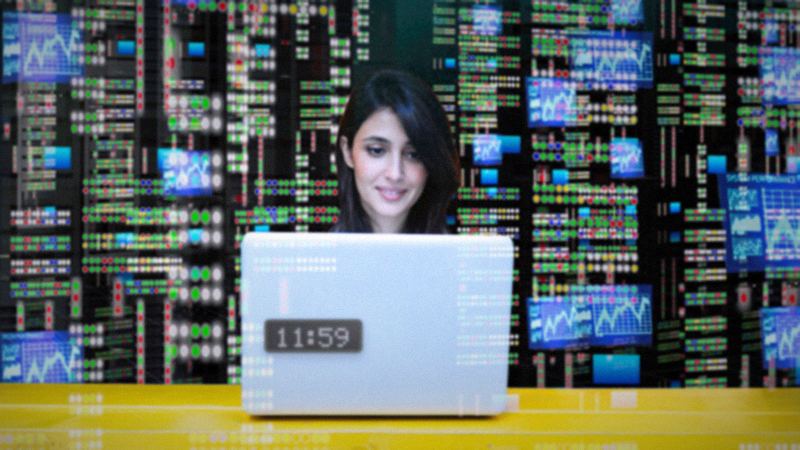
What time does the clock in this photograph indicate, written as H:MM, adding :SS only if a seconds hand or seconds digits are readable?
11:59
